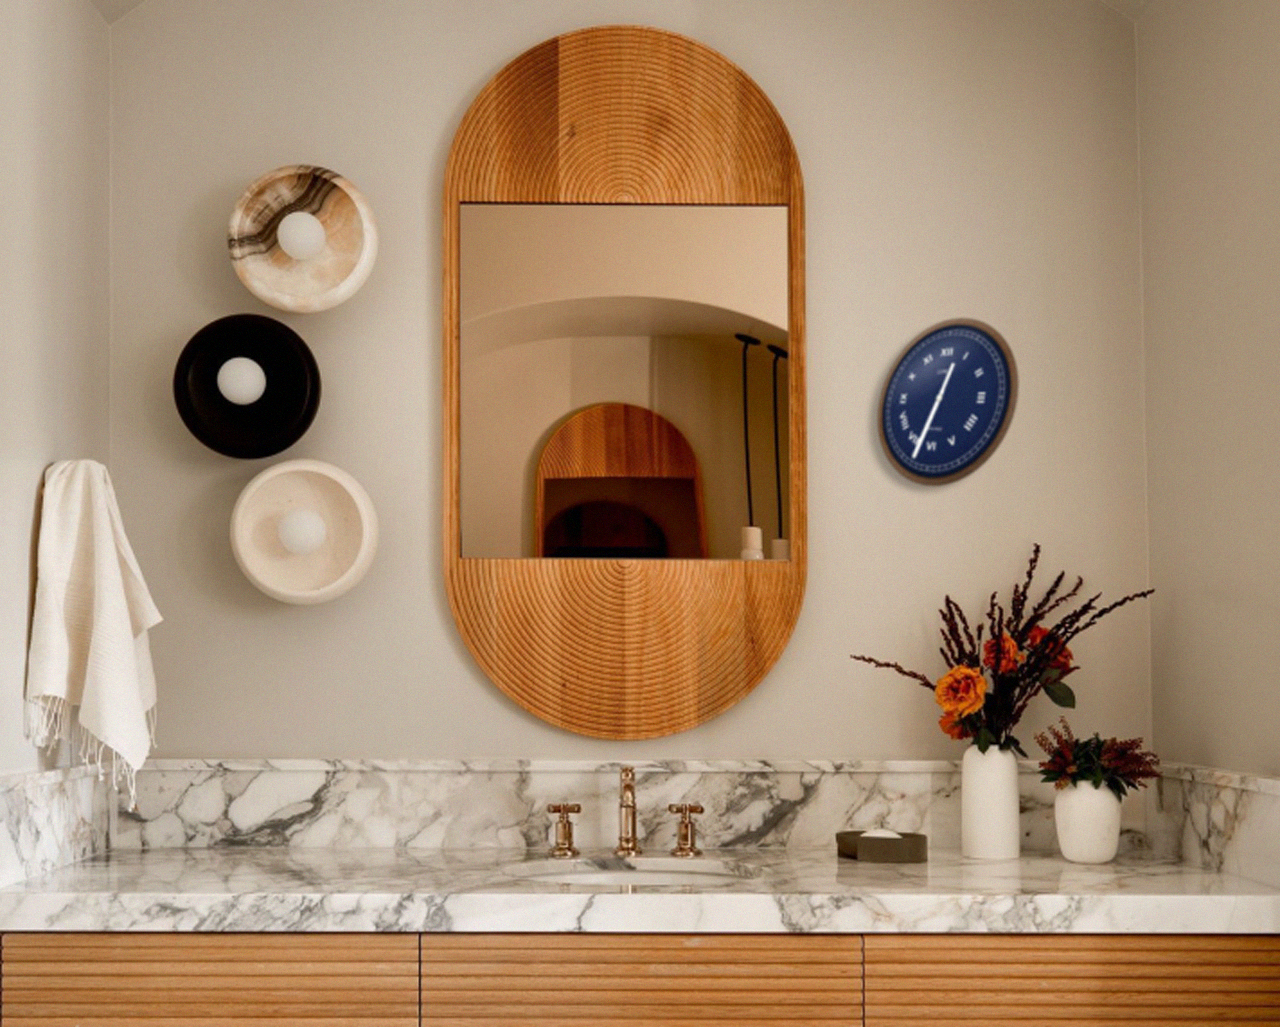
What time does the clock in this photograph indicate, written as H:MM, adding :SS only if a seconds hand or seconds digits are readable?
12:33
